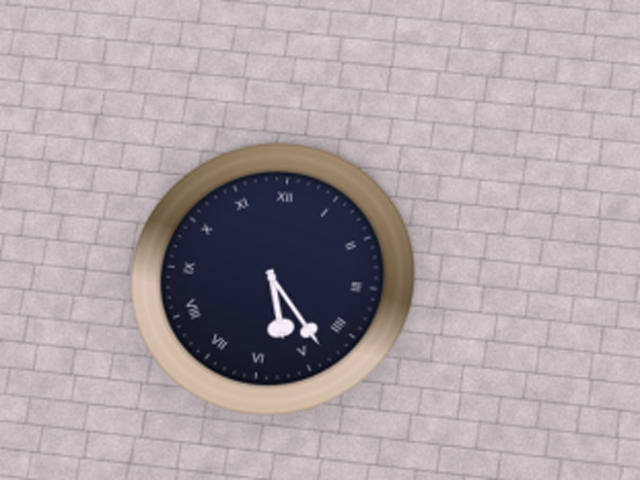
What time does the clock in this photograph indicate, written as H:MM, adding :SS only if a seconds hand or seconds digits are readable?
5:23
